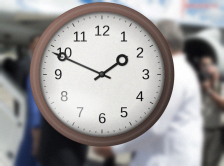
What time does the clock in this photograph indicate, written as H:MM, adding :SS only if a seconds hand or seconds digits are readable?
1:49
